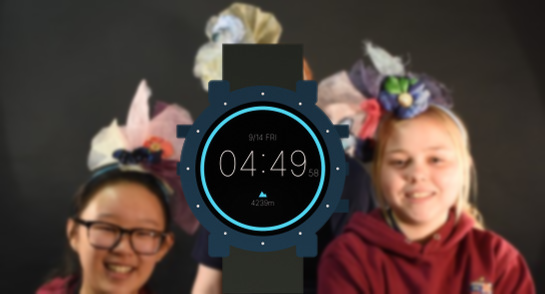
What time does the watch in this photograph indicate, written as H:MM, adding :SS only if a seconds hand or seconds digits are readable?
4:49:58
